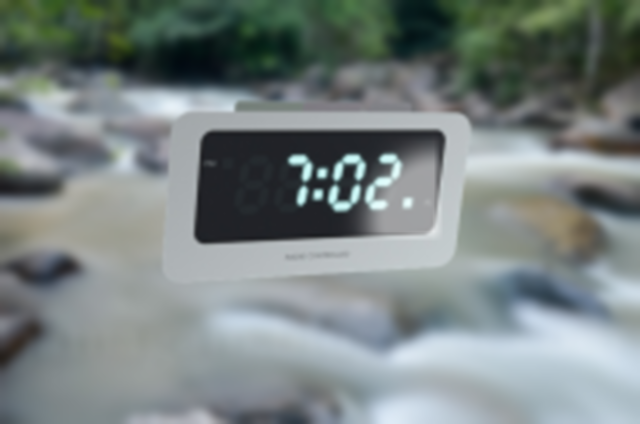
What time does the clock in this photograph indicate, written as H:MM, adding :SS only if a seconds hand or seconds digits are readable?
7:02
